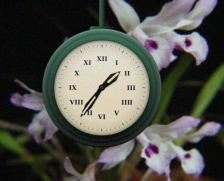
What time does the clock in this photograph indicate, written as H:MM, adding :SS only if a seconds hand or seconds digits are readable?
1:36
